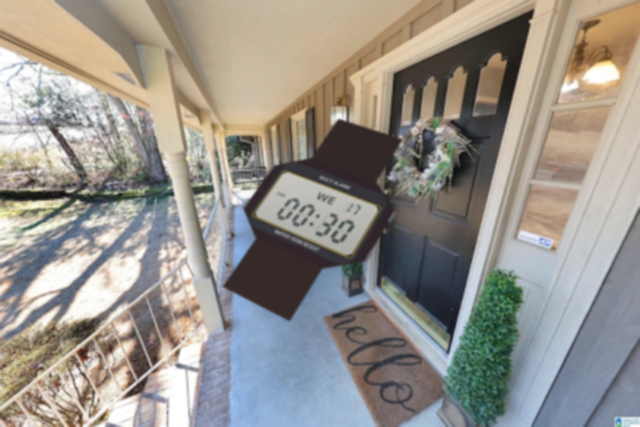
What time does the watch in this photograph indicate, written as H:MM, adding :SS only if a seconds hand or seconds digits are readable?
0:30
